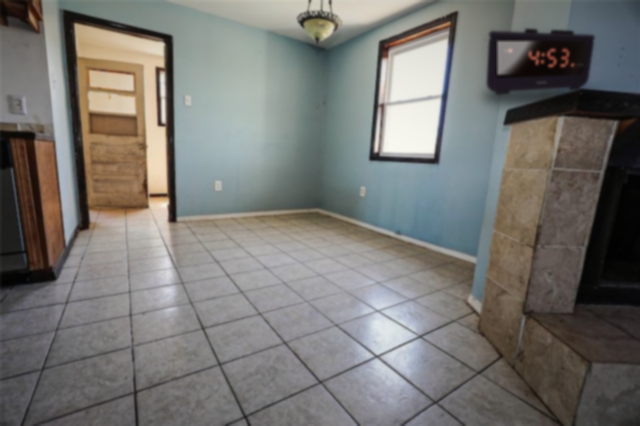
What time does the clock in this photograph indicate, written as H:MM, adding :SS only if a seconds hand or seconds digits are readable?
4:53
